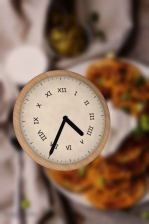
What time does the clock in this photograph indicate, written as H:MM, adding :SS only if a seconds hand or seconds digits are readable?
4:35
